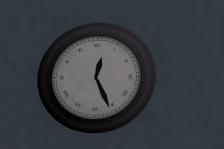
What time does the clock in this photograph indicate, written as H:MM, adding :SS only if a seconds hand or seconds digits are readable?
12:26
